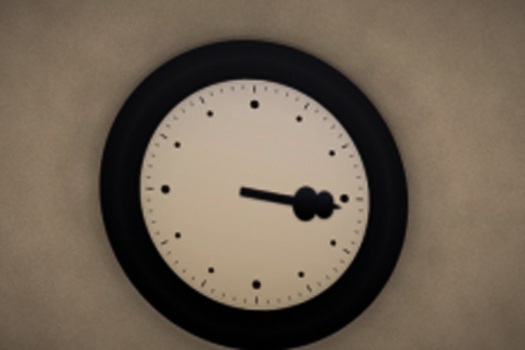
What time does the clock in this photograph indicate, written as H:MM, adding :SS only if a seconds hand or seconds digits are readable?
3:16
